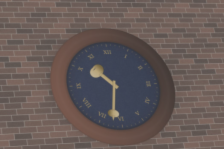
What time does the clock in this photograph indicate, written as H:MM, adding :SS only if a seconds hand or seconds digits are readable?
10:32
